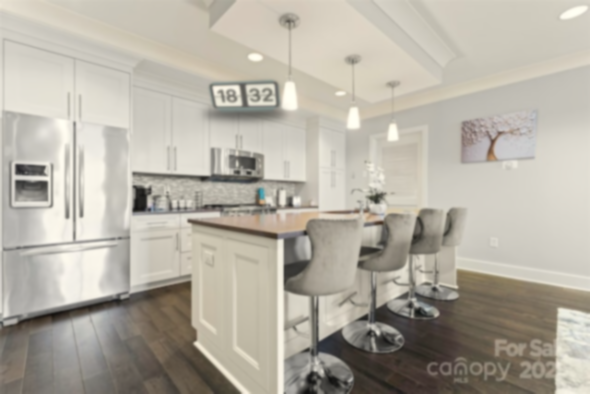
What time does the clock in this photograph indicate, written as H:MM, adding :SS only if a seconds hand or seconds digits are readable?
18:32
